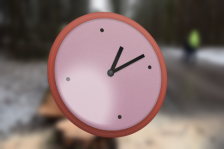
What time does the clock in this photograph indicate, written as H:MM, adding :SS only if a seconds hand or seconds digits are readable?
1:12
